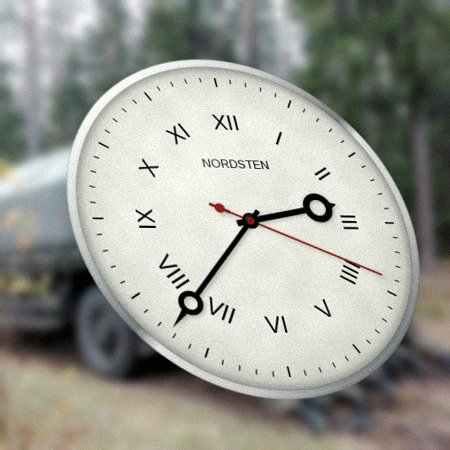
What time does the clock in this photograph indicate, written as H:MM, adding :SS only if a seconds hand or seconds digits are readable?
2:37:19
